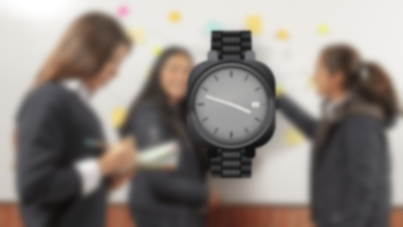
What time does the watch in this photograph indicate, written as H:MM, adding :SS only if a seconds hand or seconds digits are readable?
3:48
